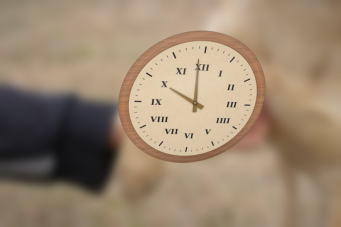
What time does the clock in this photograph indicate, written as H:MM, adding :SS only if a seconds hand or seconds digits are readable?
9:59
